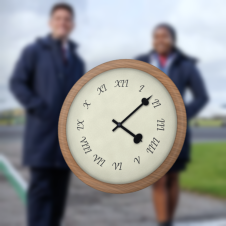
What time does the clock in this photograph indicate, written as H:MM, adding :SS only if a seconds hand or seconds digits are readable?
4:08
